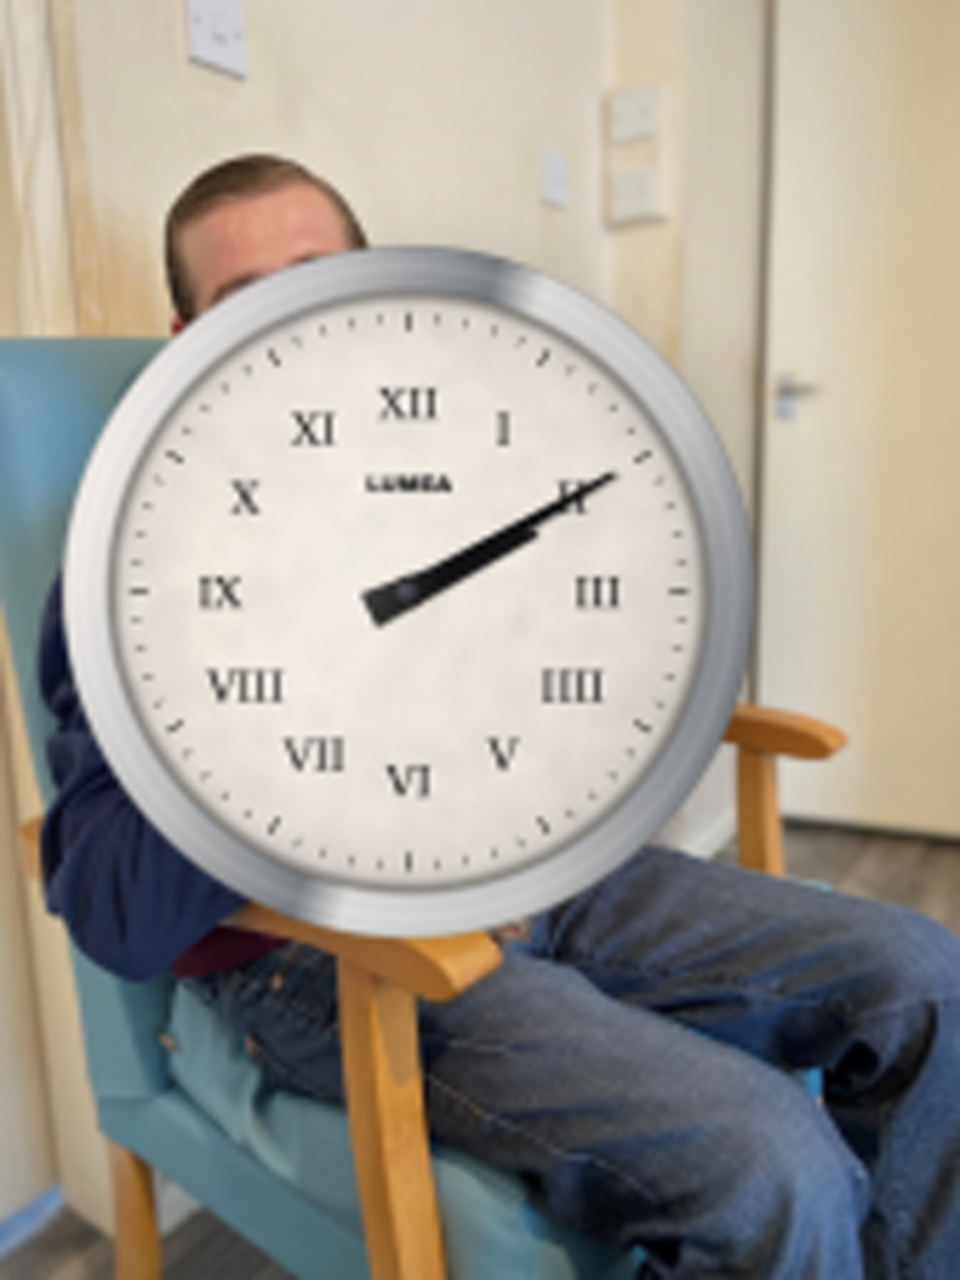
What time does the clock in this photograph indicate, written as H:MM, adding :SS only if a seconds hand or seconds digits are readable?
2:10
